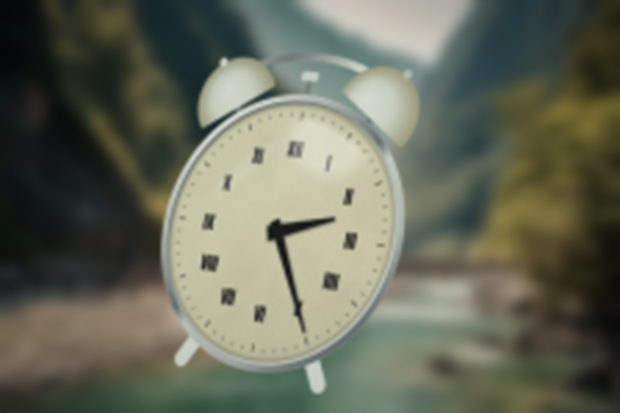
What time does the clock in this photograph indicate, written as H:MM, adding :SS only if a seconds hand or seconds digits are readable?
2:25
